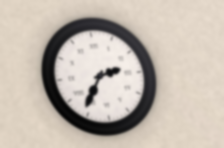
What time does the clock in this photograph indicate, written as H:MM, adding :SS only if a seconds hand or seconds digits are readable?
2:36
